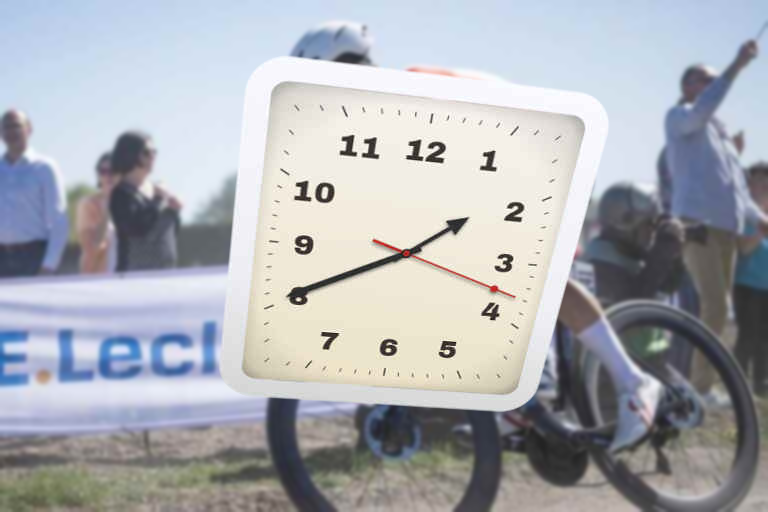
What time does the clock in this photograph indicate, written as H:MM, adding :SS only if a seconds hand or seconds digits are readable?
1:40:18
